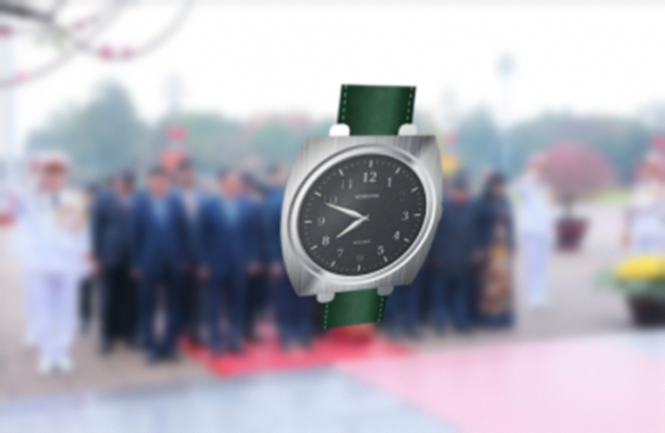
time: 7:49
